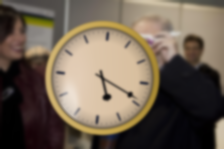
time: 5:19
